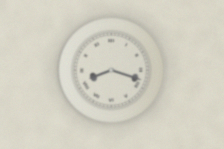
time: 8:18
